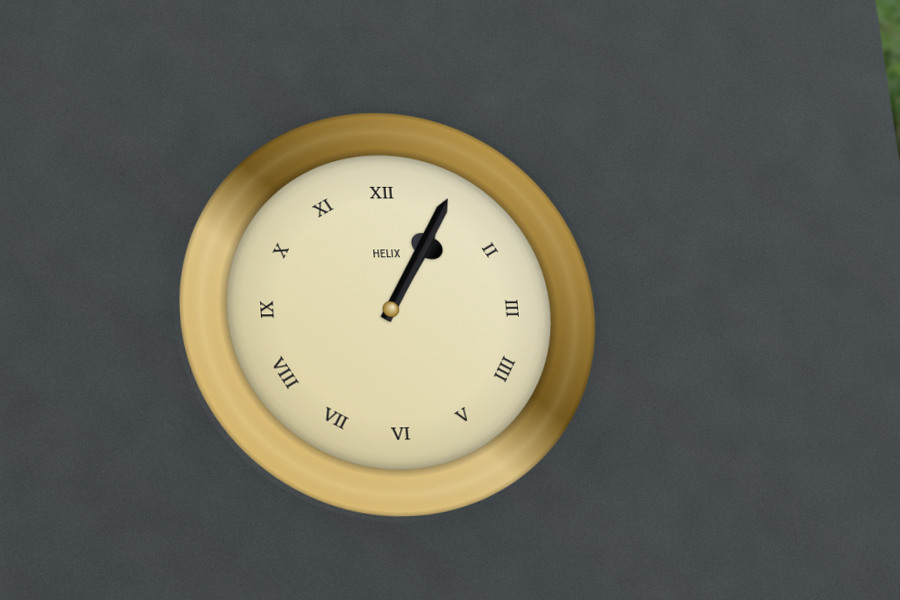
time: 1:05
